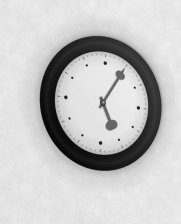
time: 5:05
